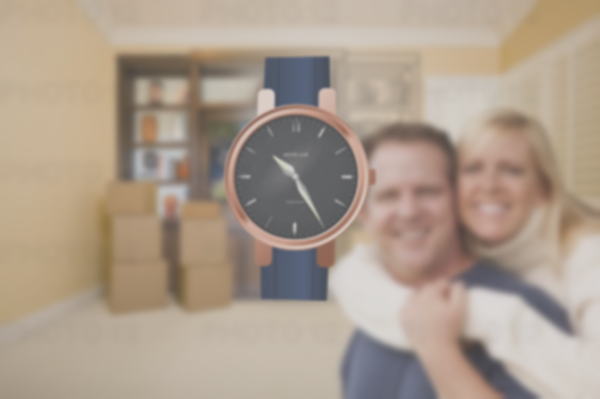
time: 10:25
